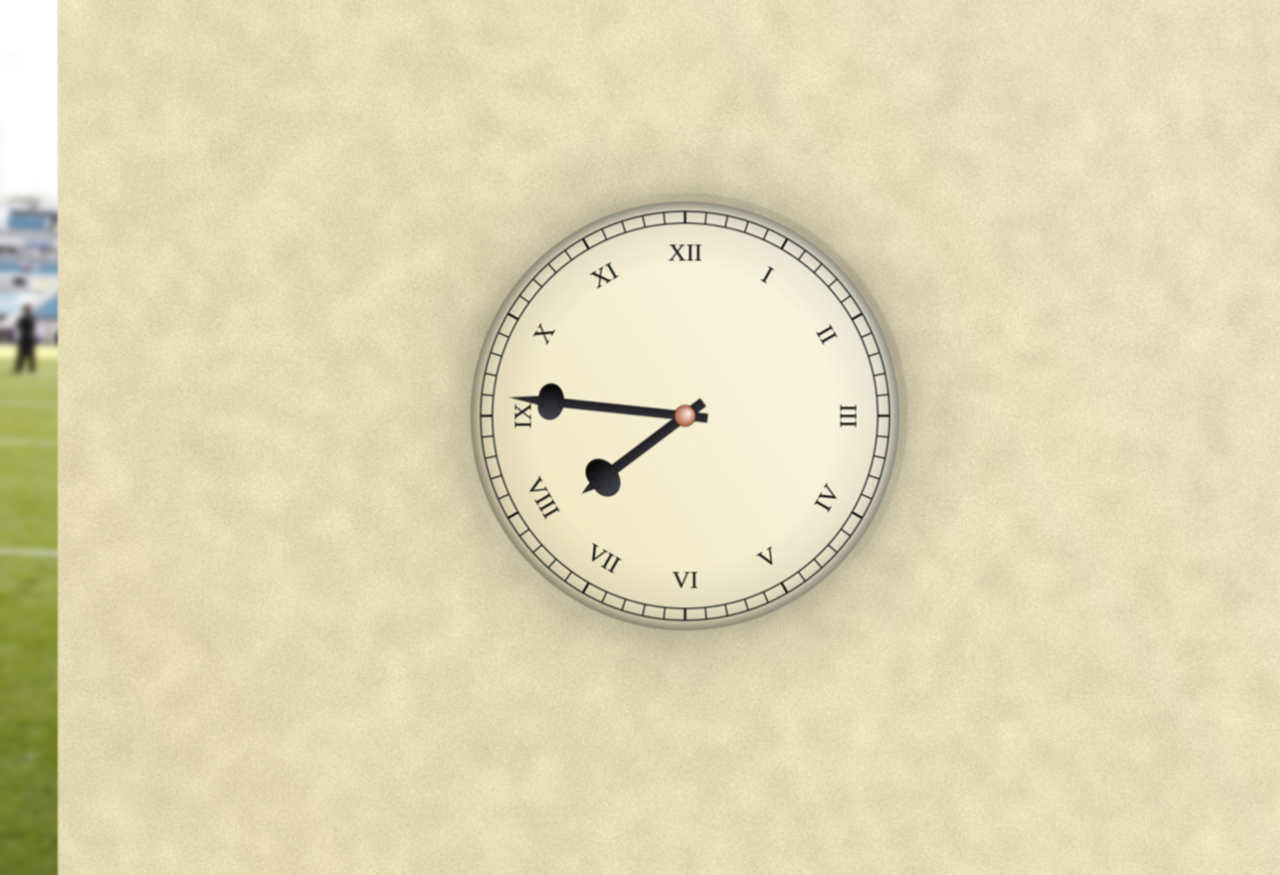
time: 7:46
